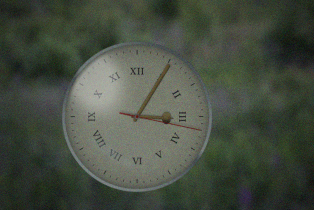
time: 3:05:17
